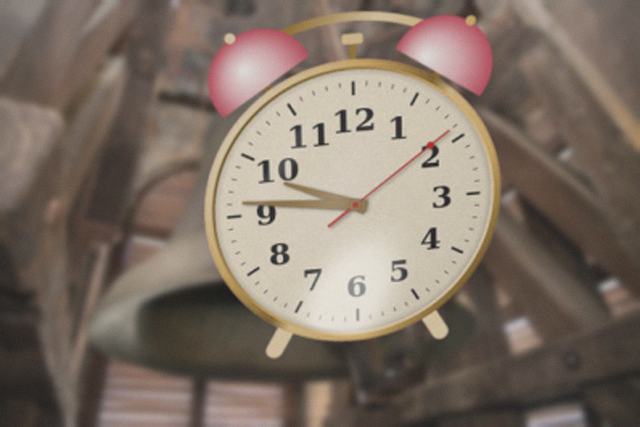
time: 9:46:09
